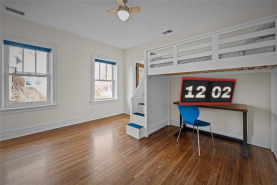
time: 12:02
